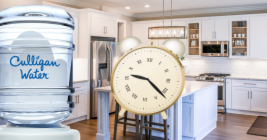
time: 9:22
